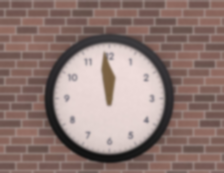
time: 11:59
